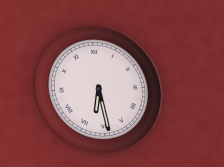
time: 6:29
